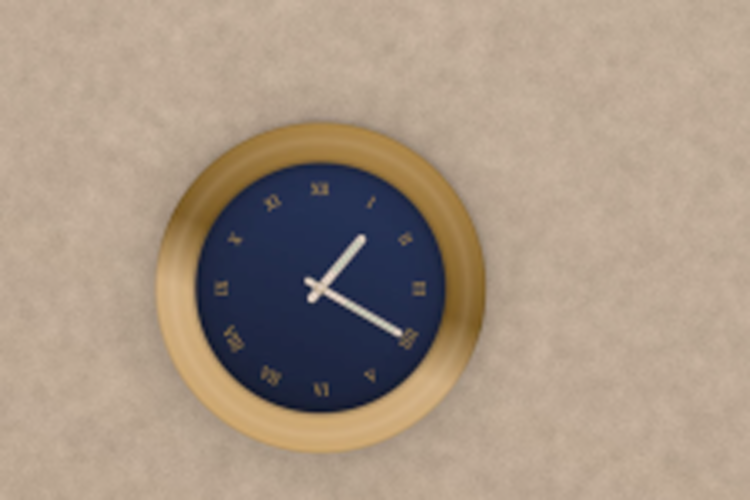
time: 1:20
